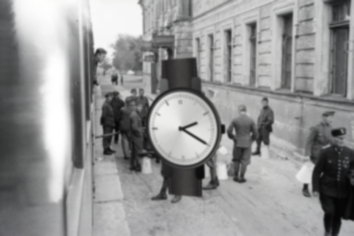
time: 2:20
